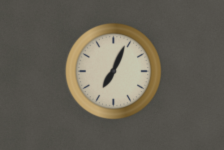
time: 7:04
